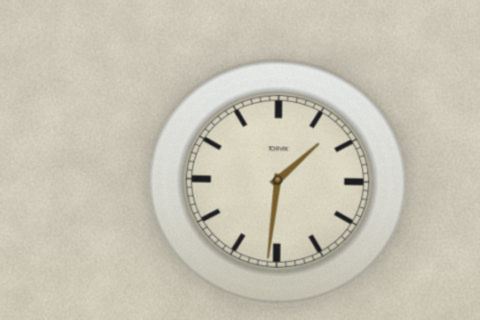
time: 1:31
